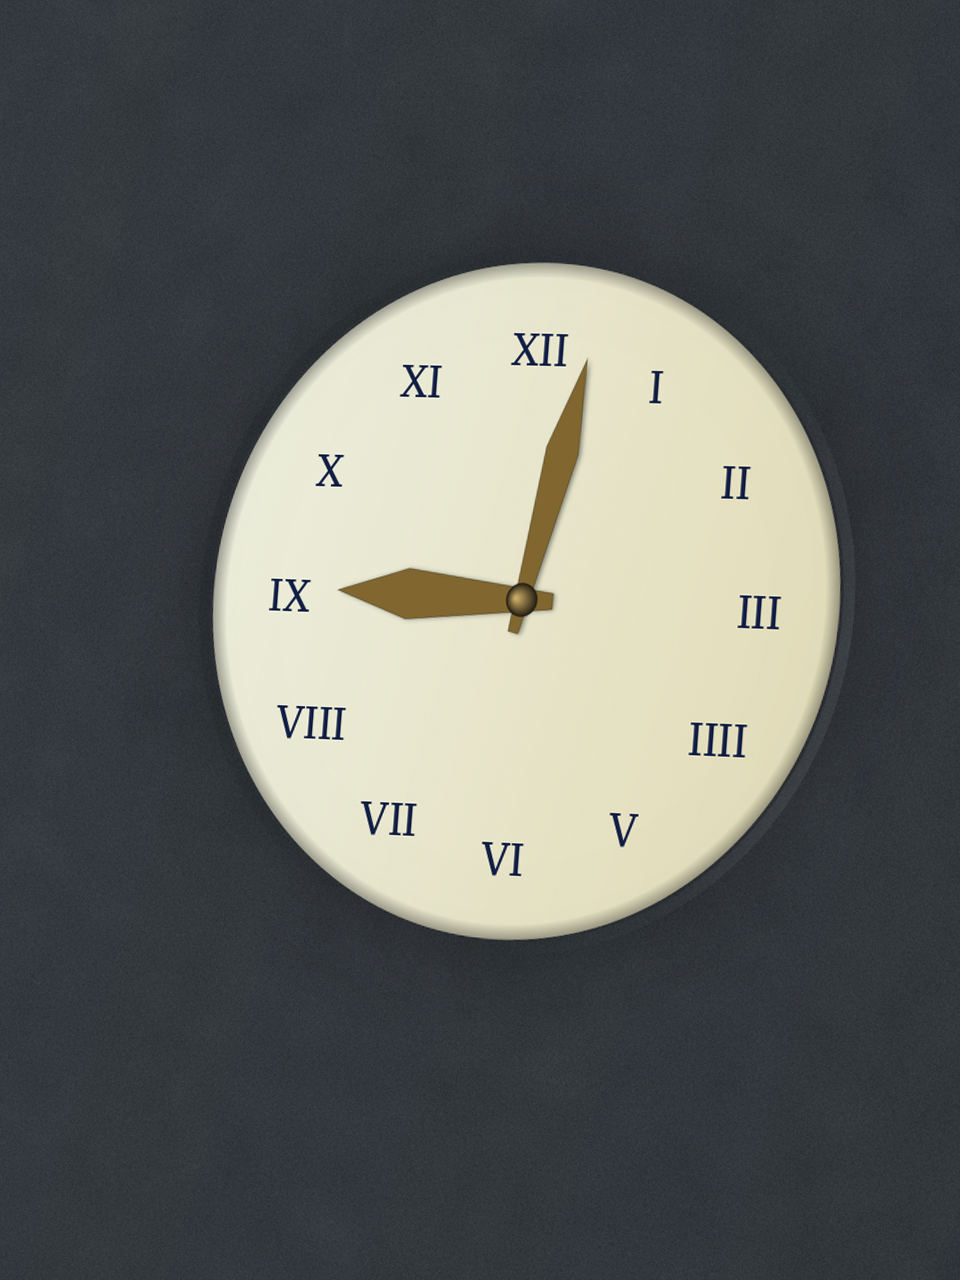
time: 9:02
